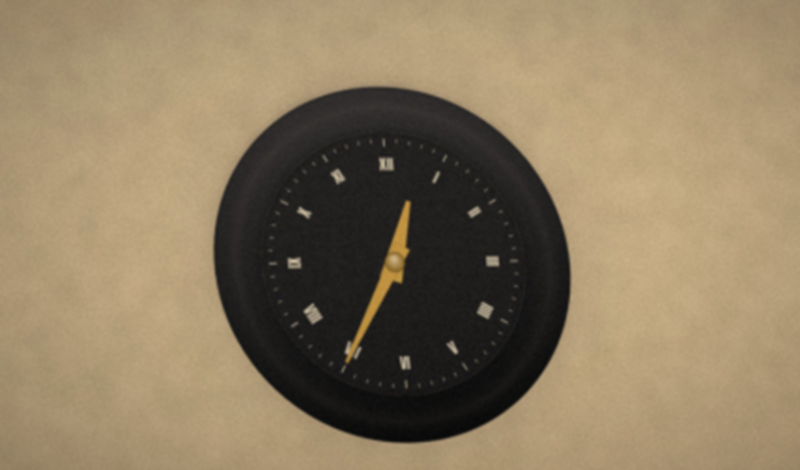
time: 12:35
